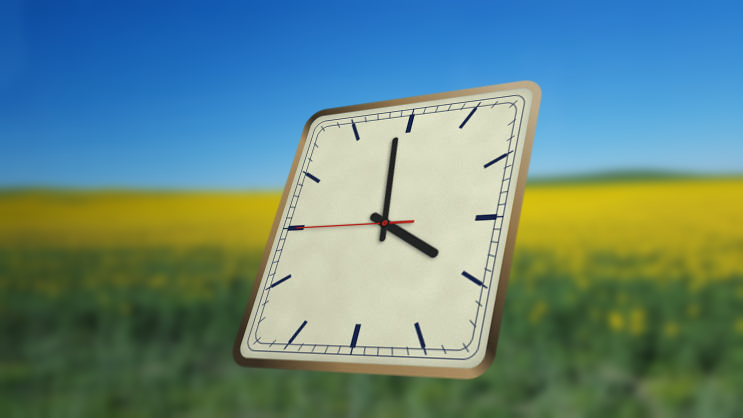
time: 3:58:45
